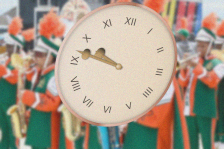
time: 9:47
